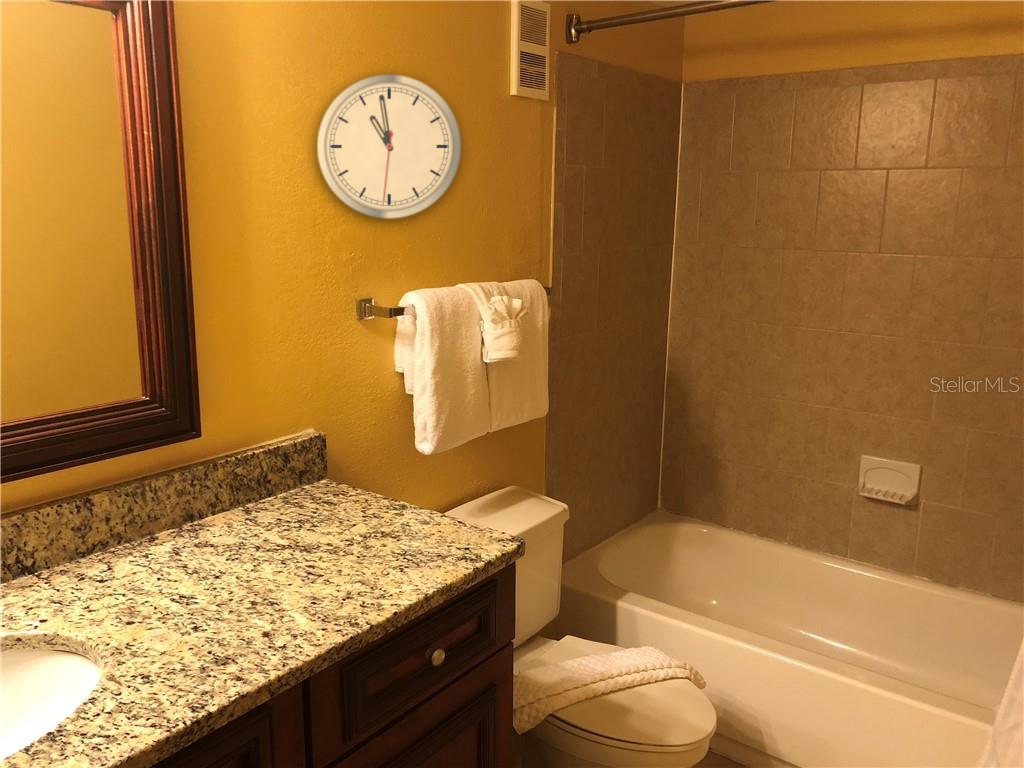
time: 10:58:31
